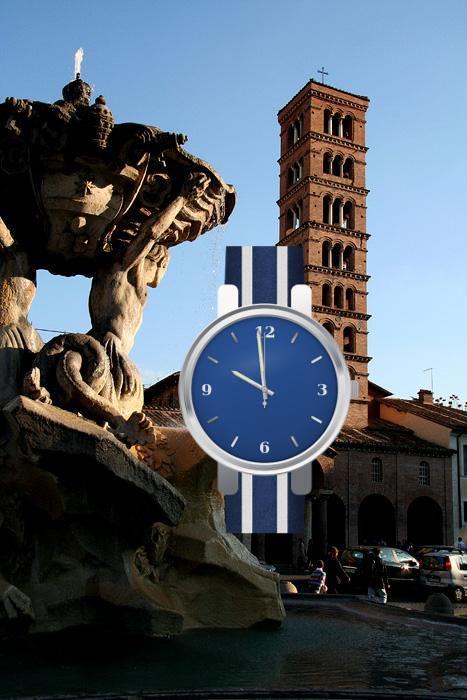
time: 9:59:00
